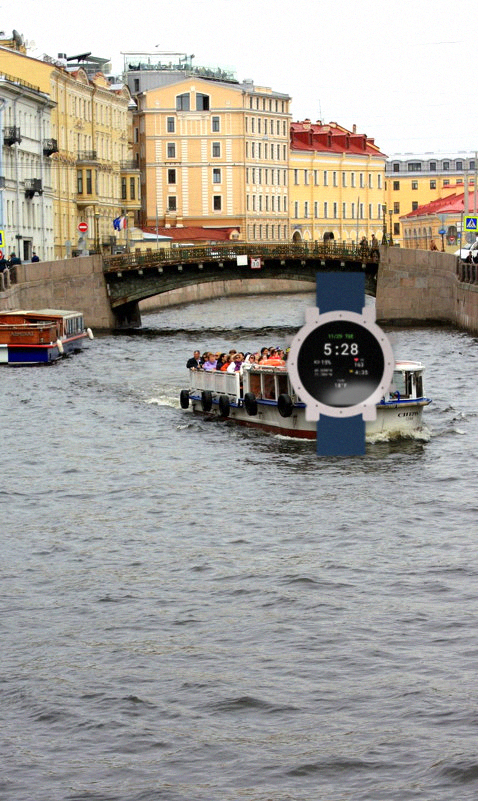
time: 5:28
